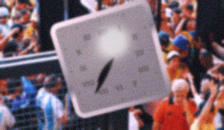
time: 7:37
